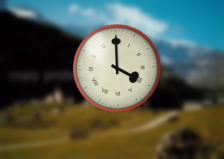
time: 4:00
